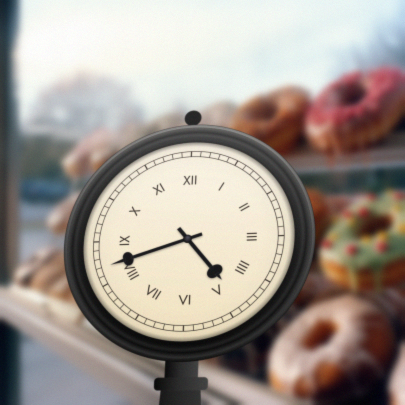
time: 4:42
